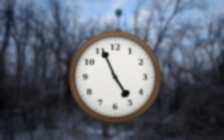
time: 4:56
